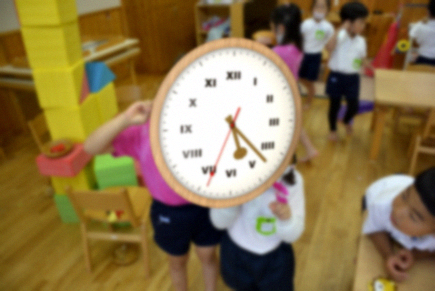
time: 5:22:34
